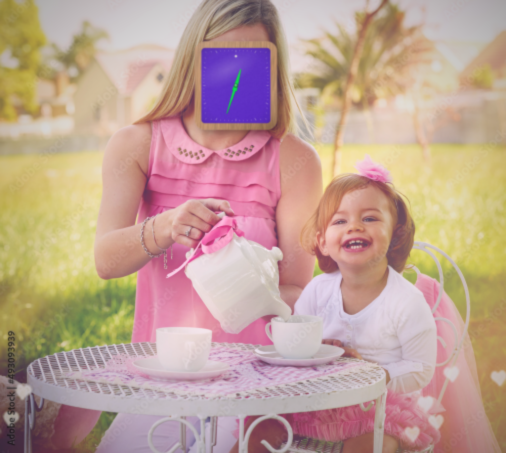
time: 12:33
